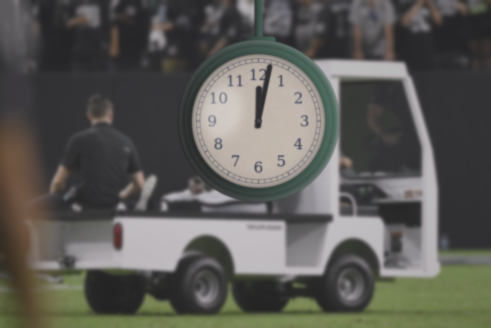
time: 12:02
